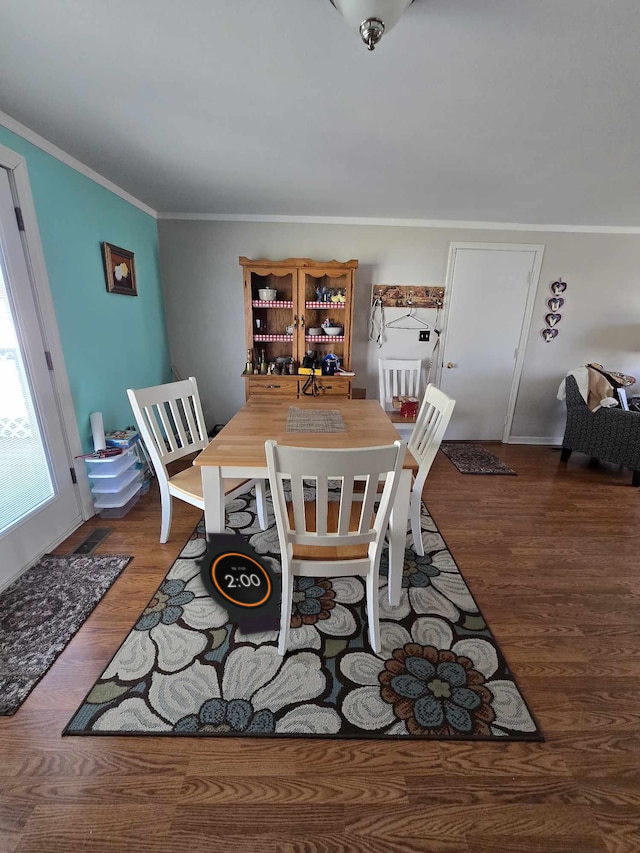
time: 2:00
